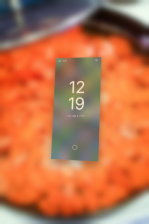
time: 12:19
